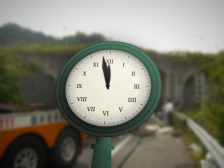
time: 11:58
